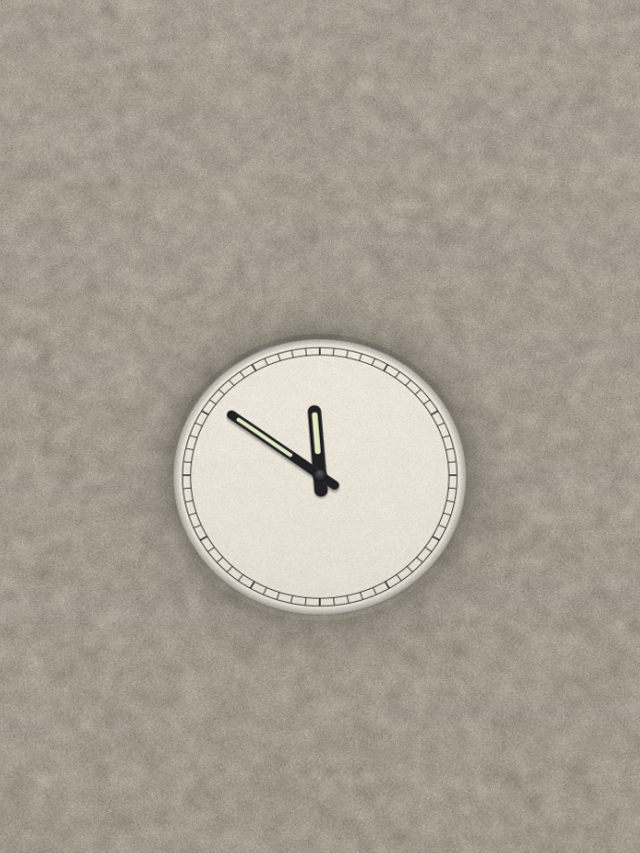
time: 11:51
